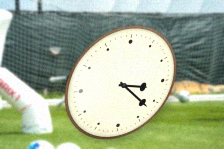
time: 3:22
